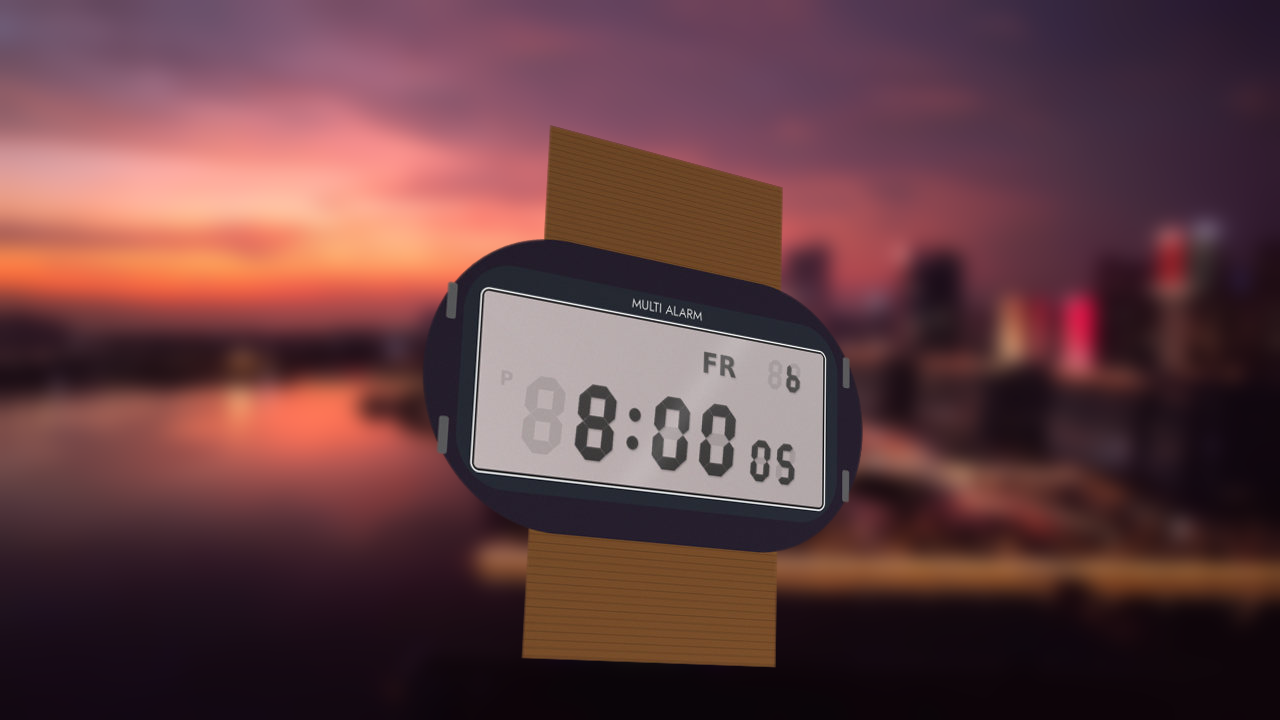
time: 8:00:05
